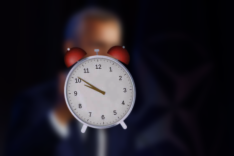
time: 9:51
